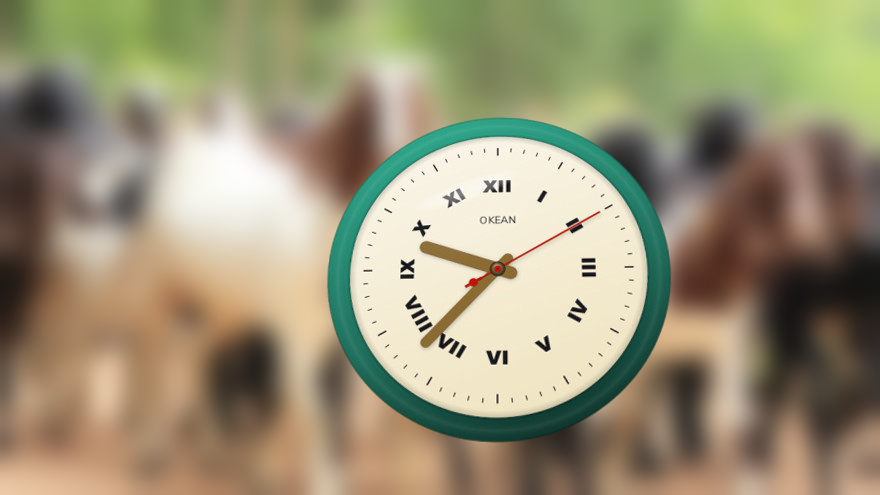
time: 9:37:10
